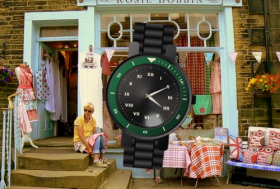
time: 4:10
